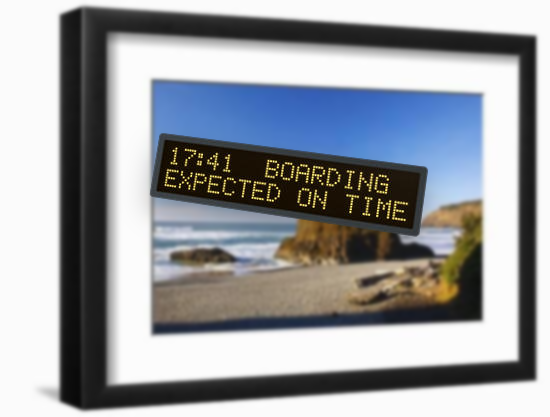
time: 17:41
